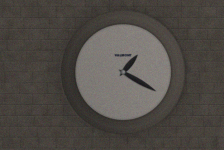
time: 1:20
